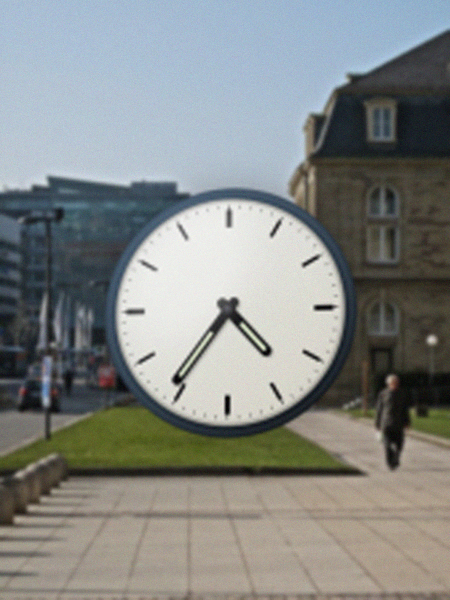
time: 4:36
